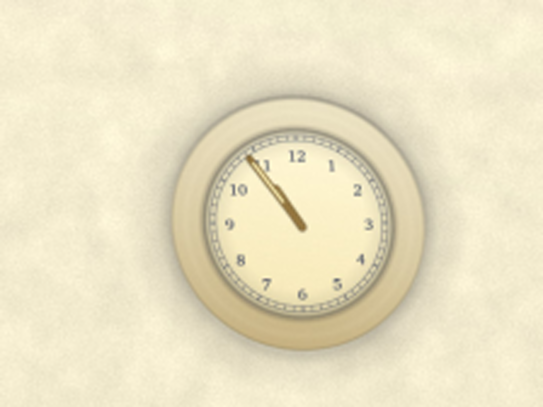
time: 10:54
